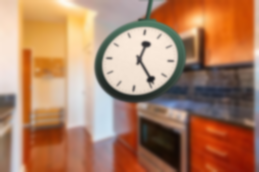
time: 12:24
